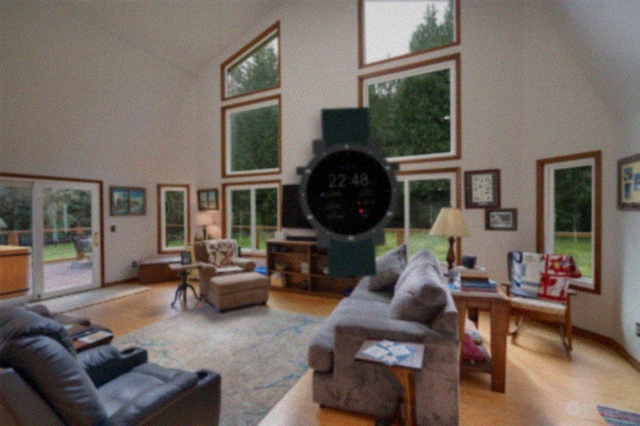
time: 22:48
